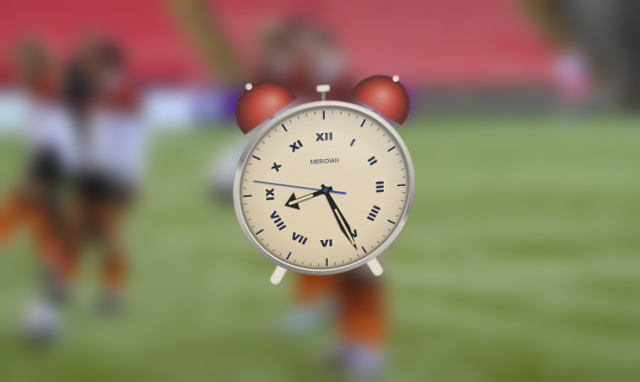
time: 8:25:47
